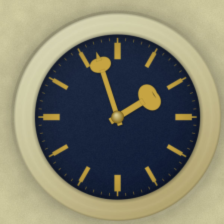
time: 1:57
